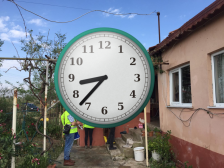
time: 8:37
